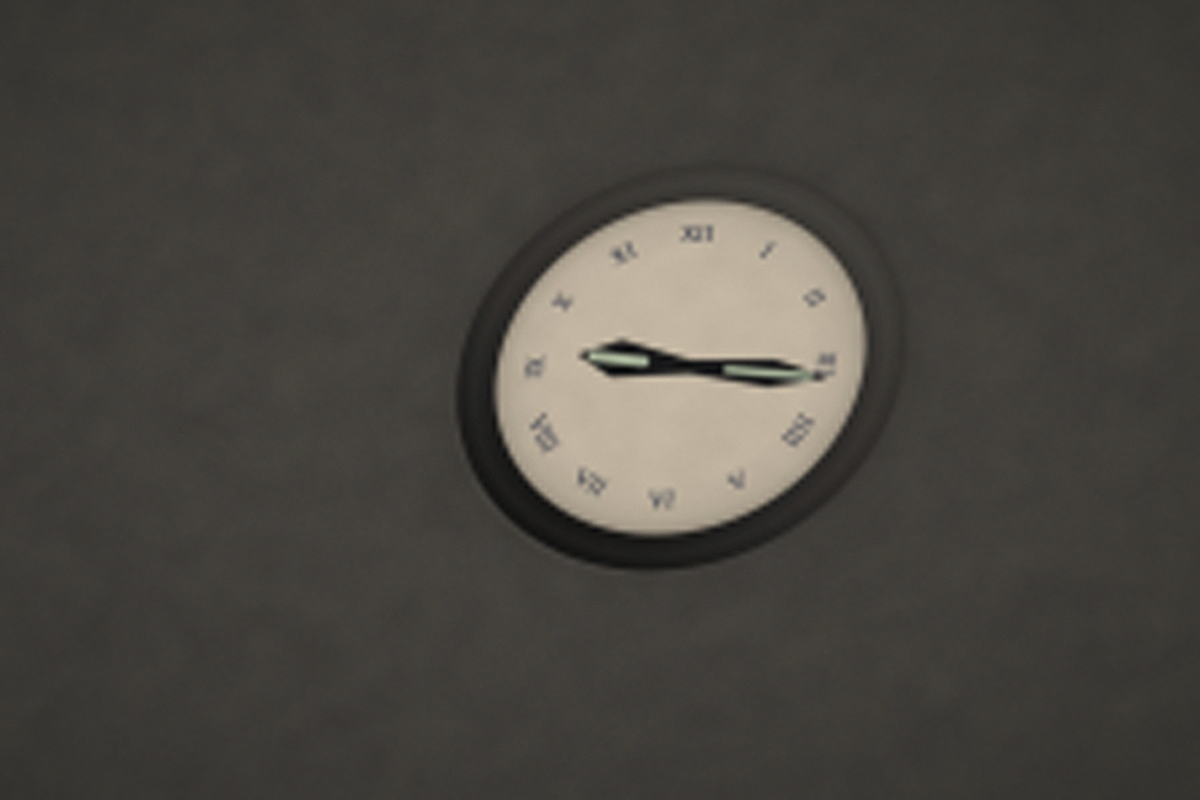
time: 9:16
